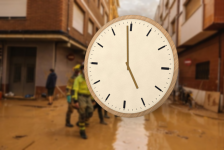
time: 4:59
